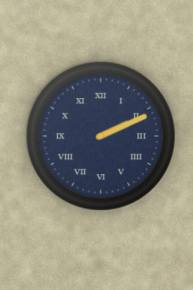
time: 2:11
